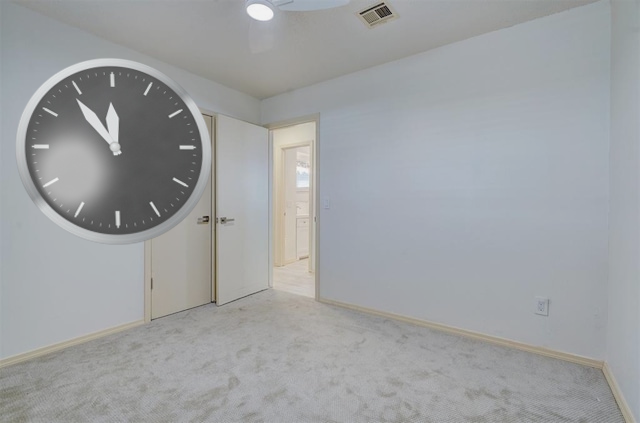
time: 11:54
